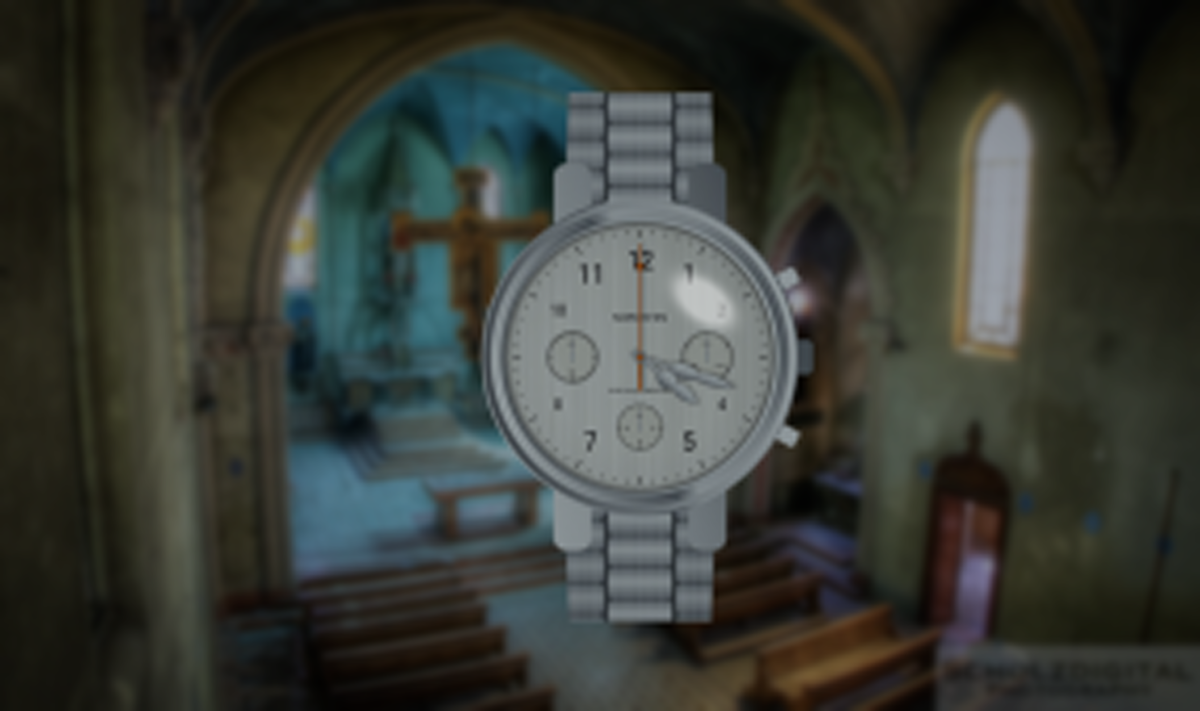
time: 4:18
